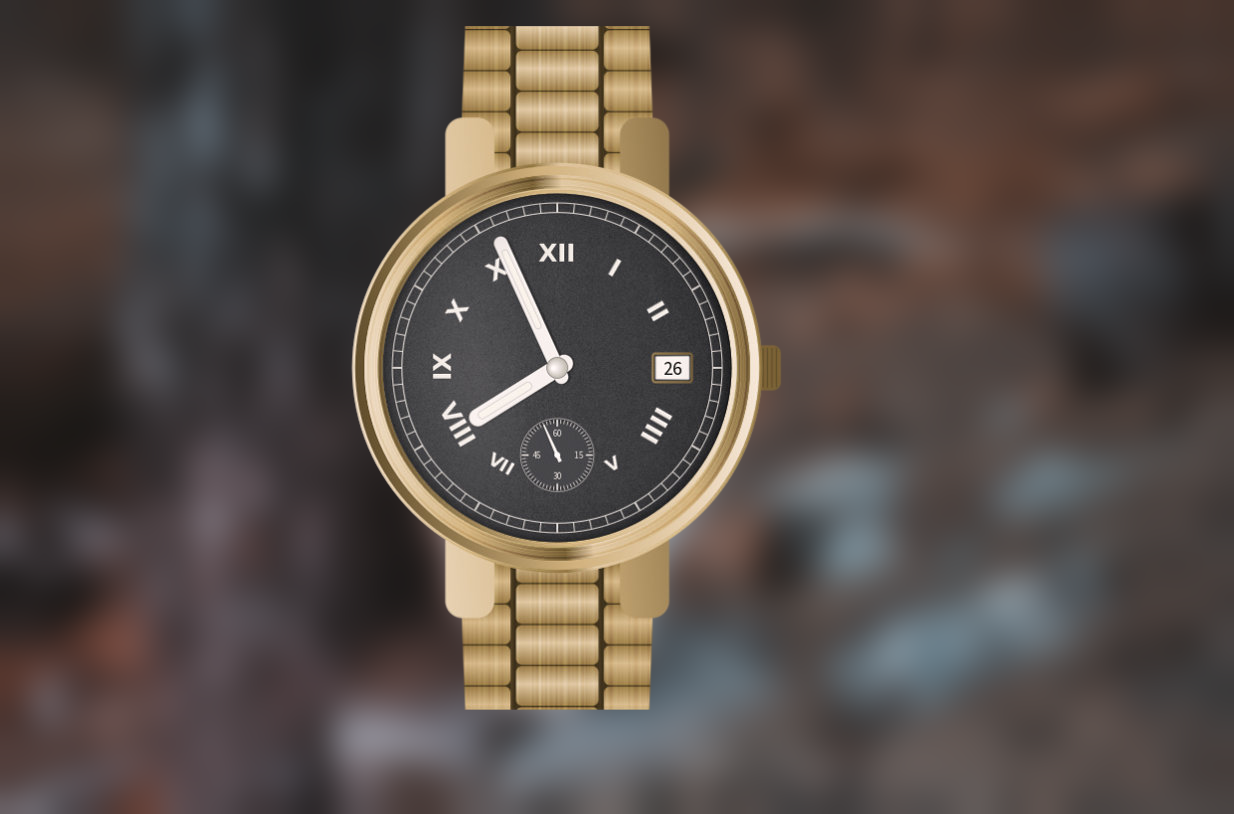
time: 7:55:56
